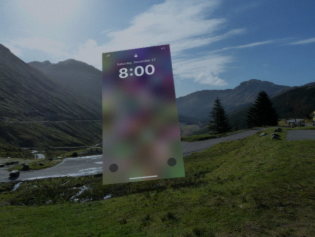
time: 8:00
